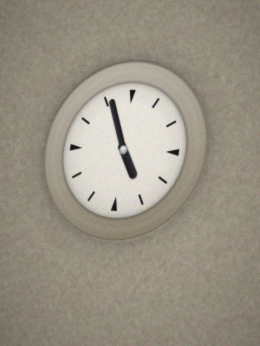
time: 4:56
